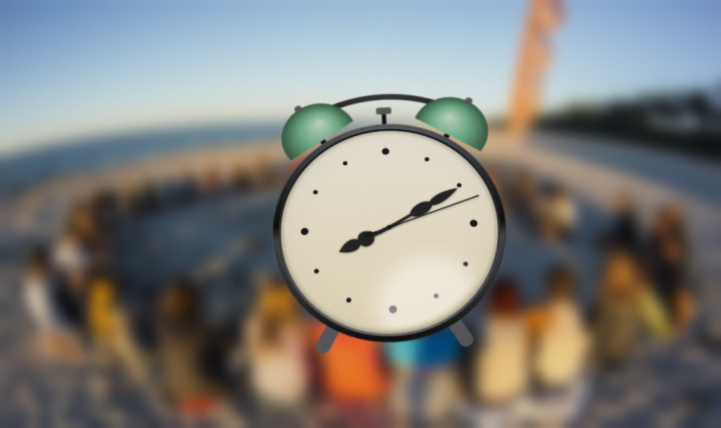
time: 8:10:12
